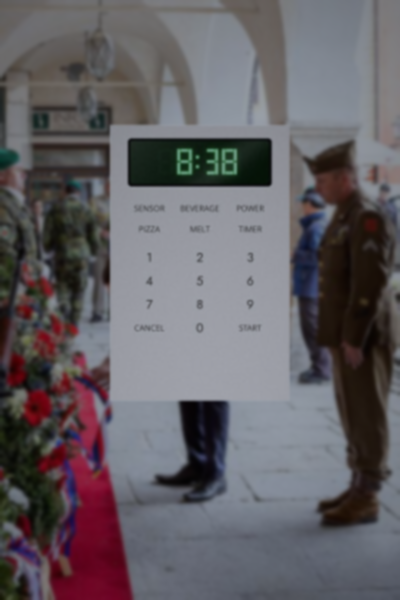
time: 8:38
